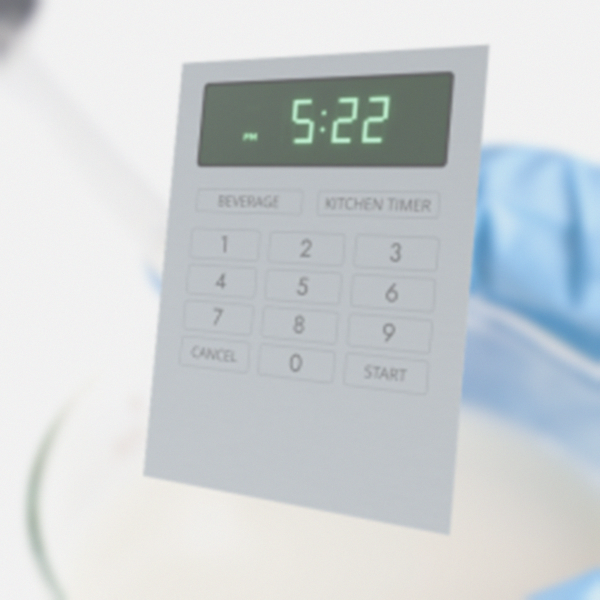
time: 5:22
